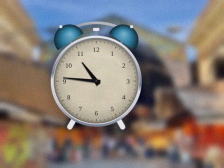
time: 10:46
